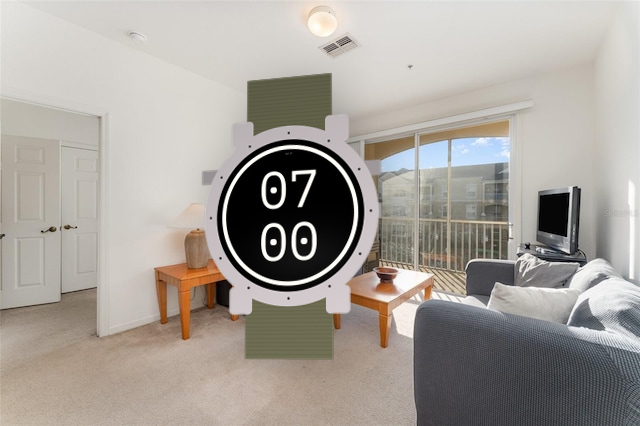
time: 7:00
